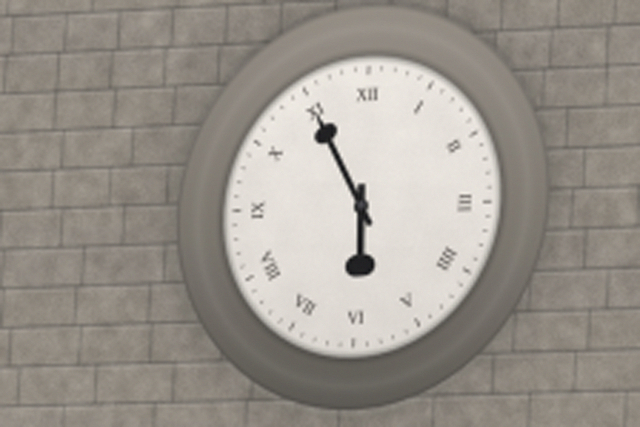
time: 5:55
